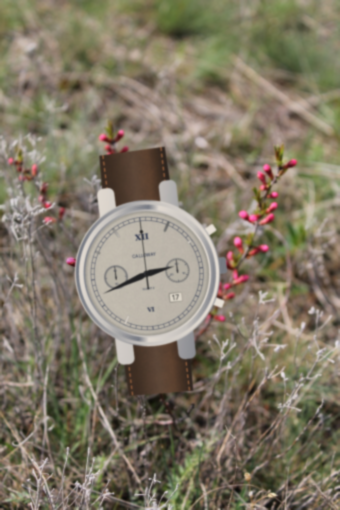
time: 2:42
